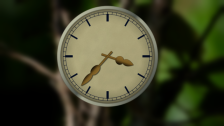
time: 3:37
